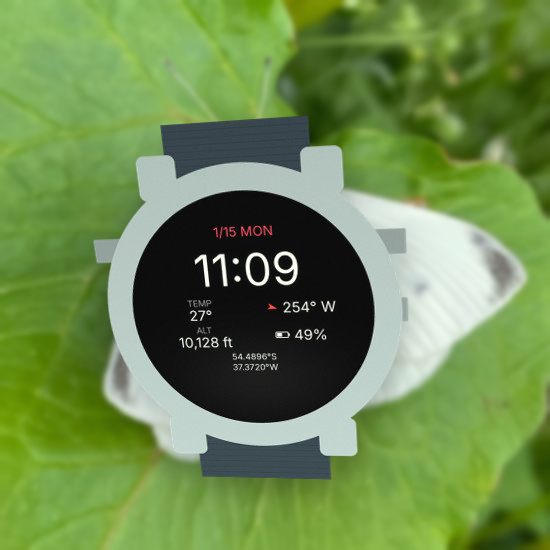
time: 11:09
